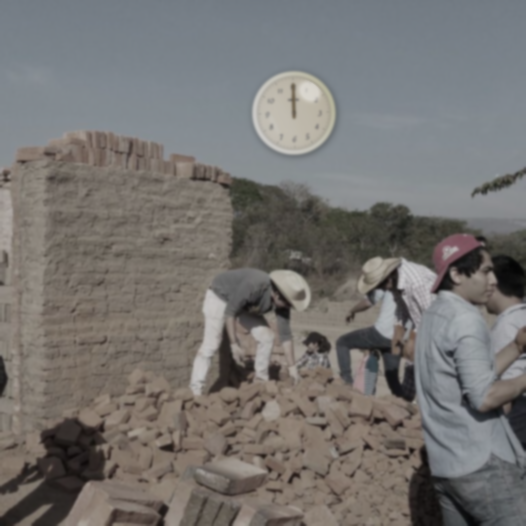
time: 12:00
